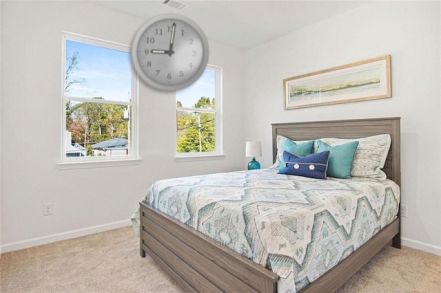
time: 9:01
